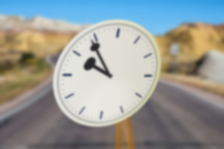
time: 9:54
